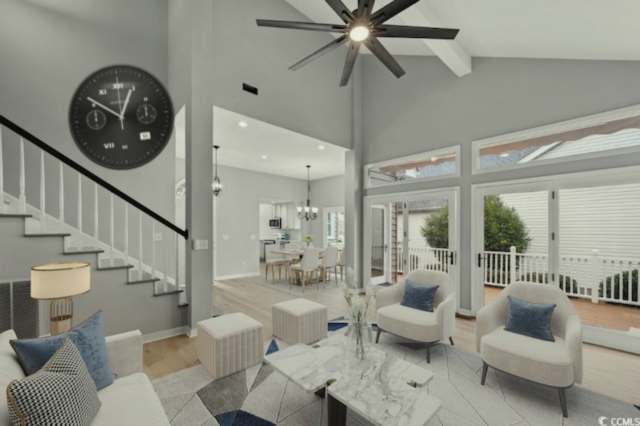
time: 12:51
